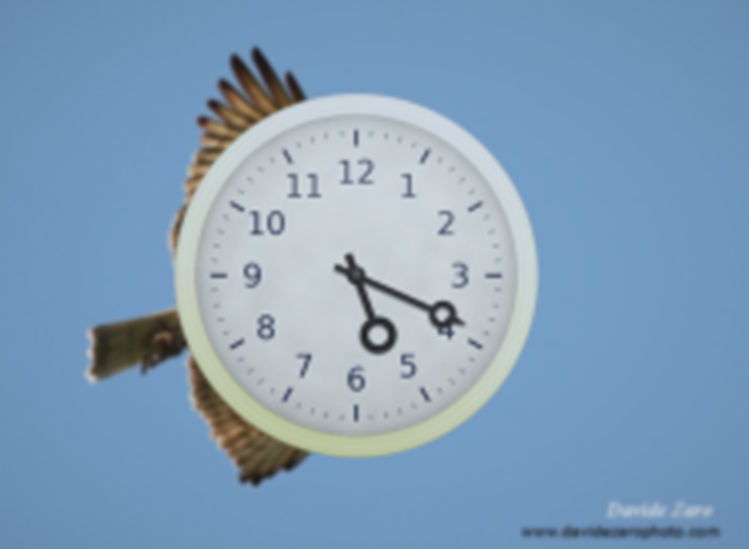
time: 5:19
